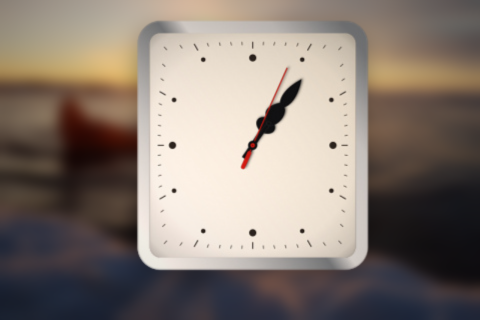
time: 1:06:04
